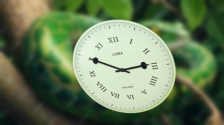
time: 2:50
